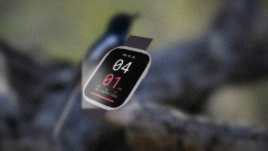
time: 4:01
